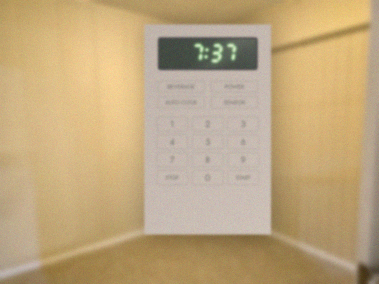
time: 7:37
